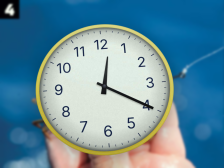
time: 12:20
